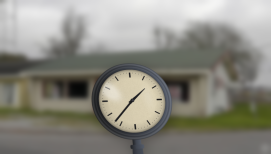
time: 1:37
